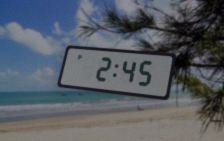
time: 2:45
